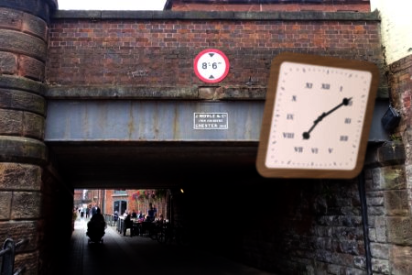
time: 7:09
